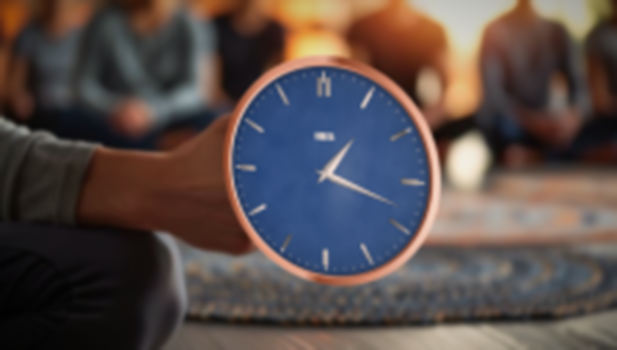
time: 1:18
